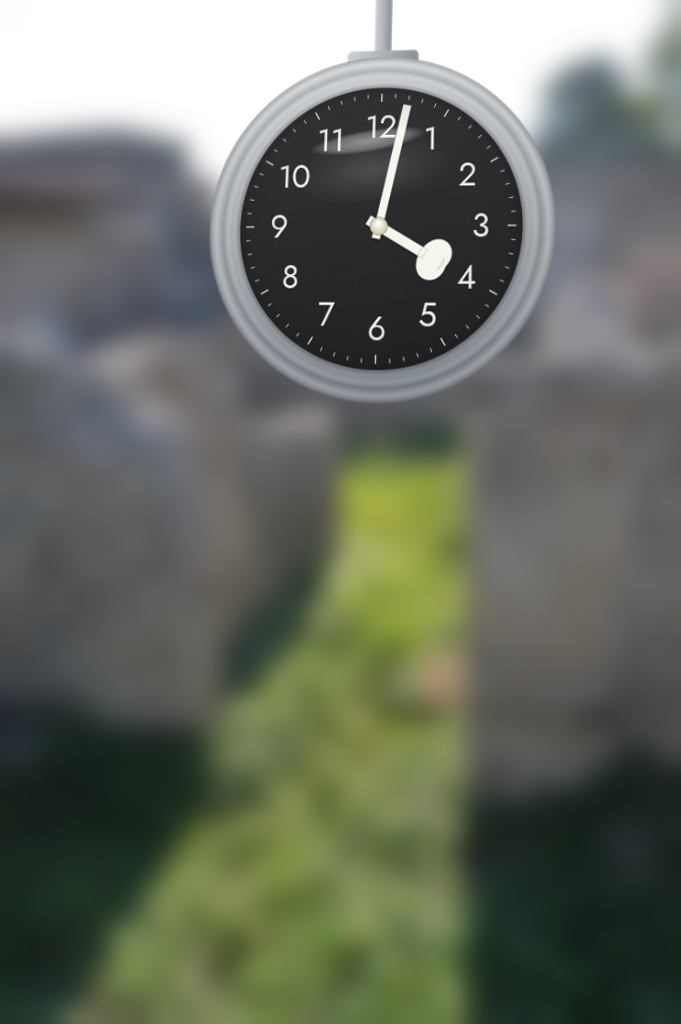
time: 4:02
